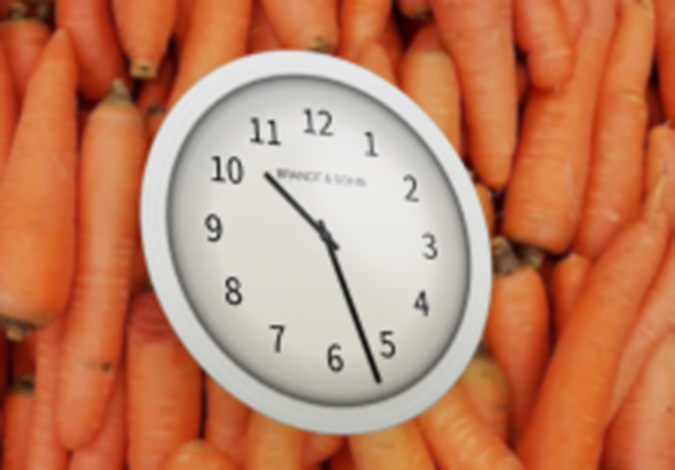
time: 10:27
